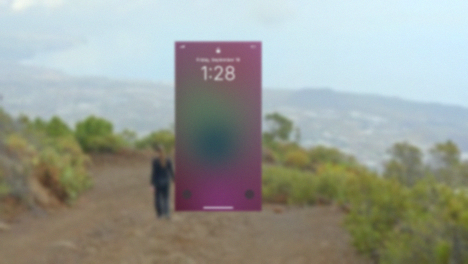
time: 1:28
